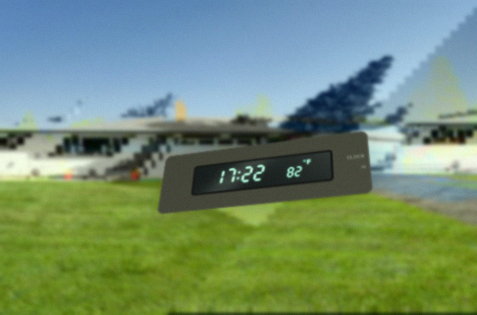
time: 17:22
